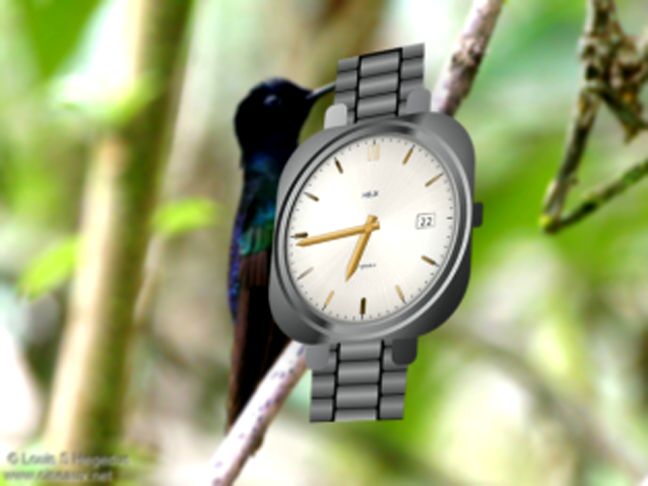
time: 6:44
